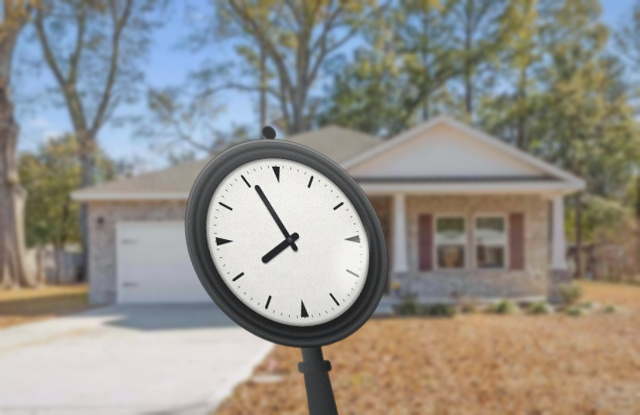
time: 7:56
